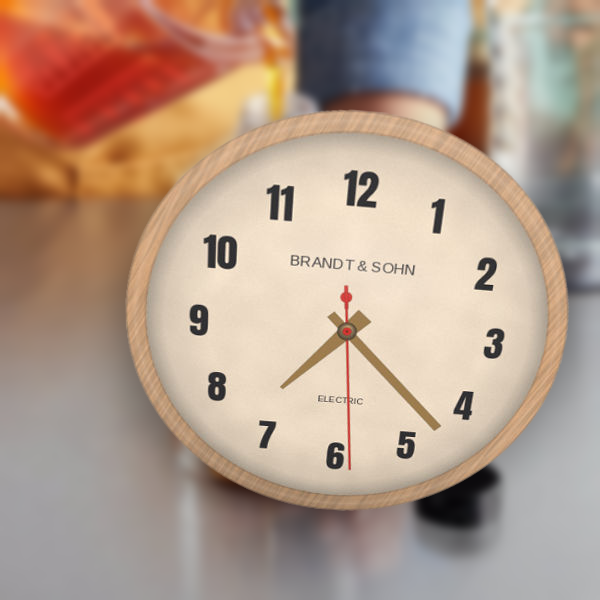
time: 7:22:29
